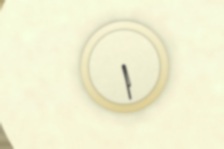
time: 5:28
